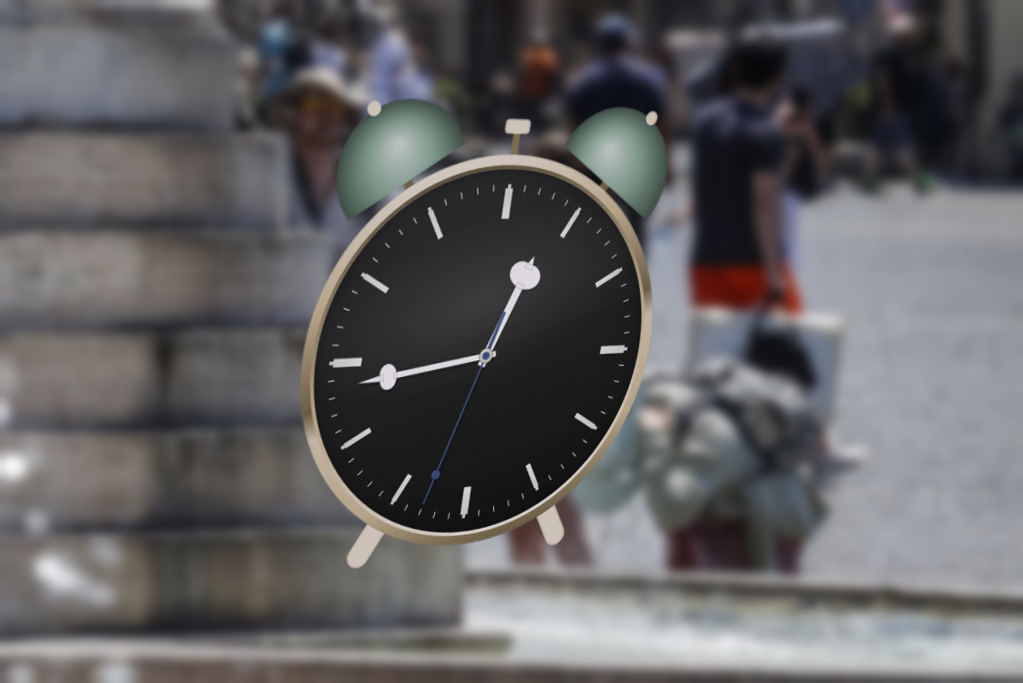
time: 12:43:33
